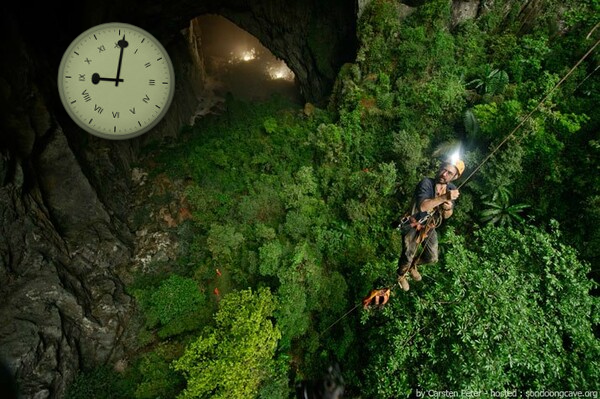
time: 9:01
